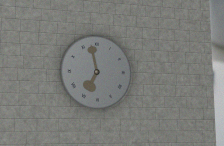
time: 6:58
